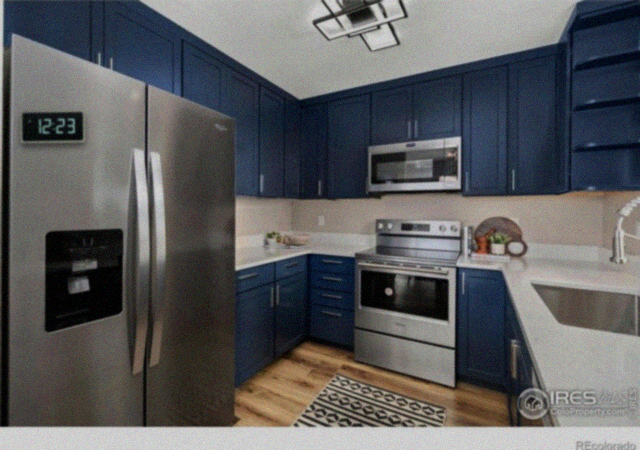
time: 12:23
